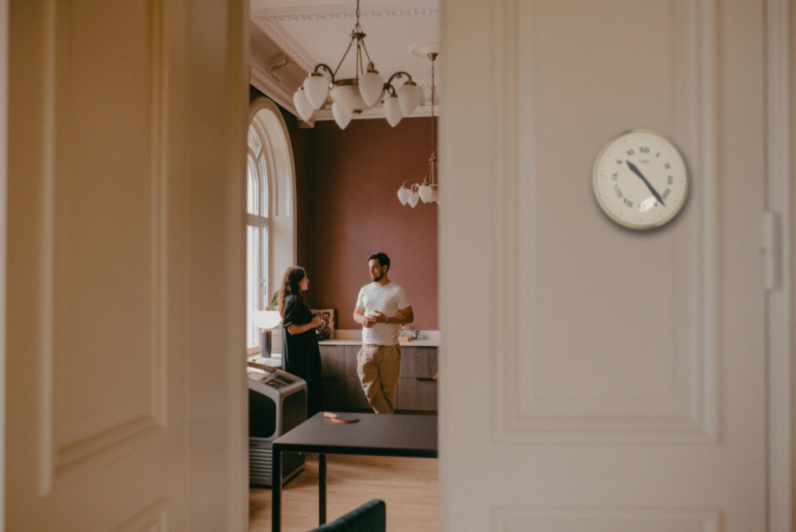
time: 10:23
